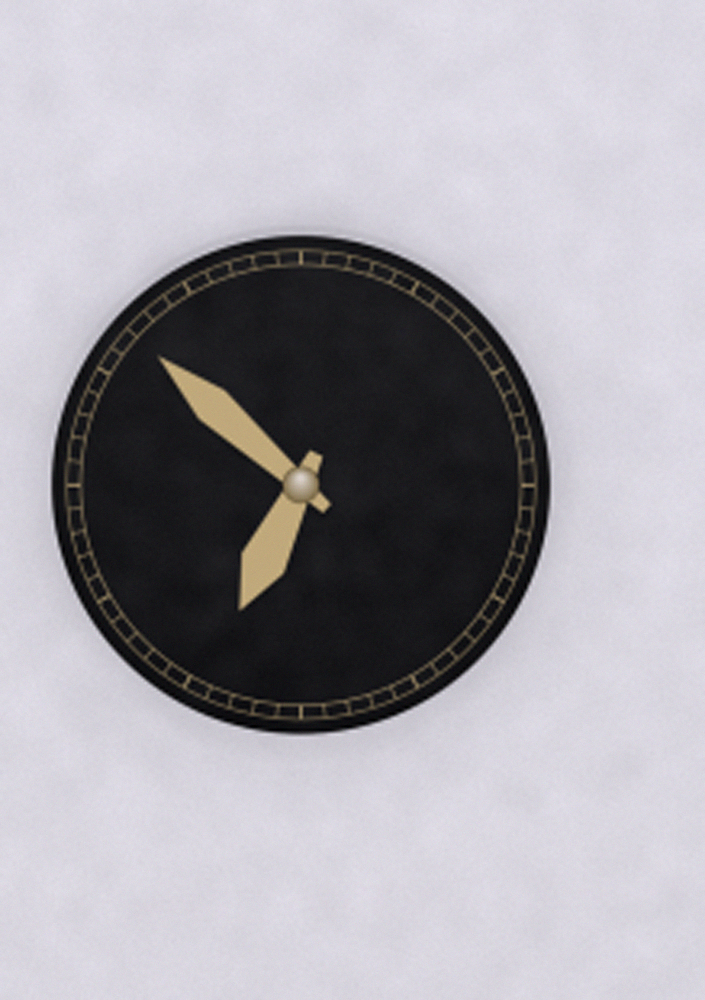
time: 6:52
